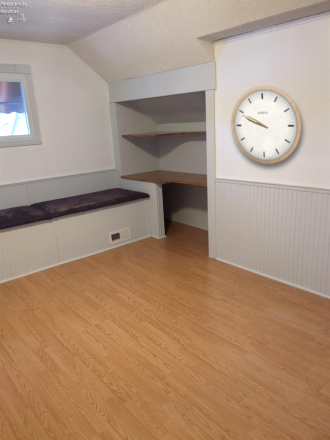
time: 9:49
